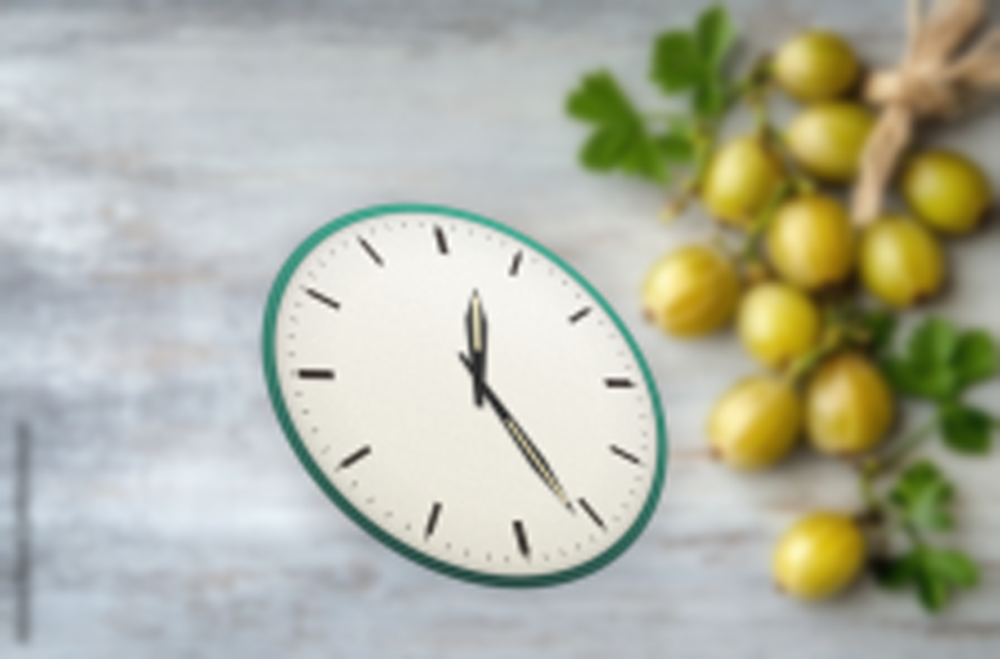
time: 12:26
